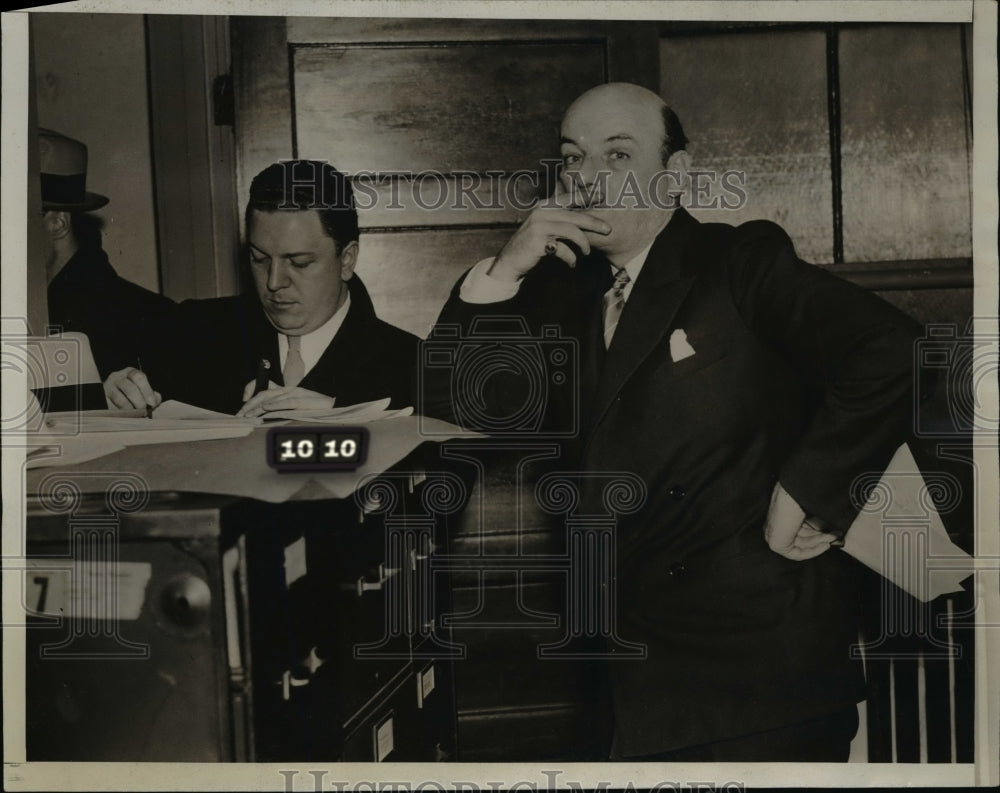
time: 10:10
